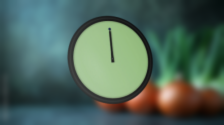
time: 12:00
